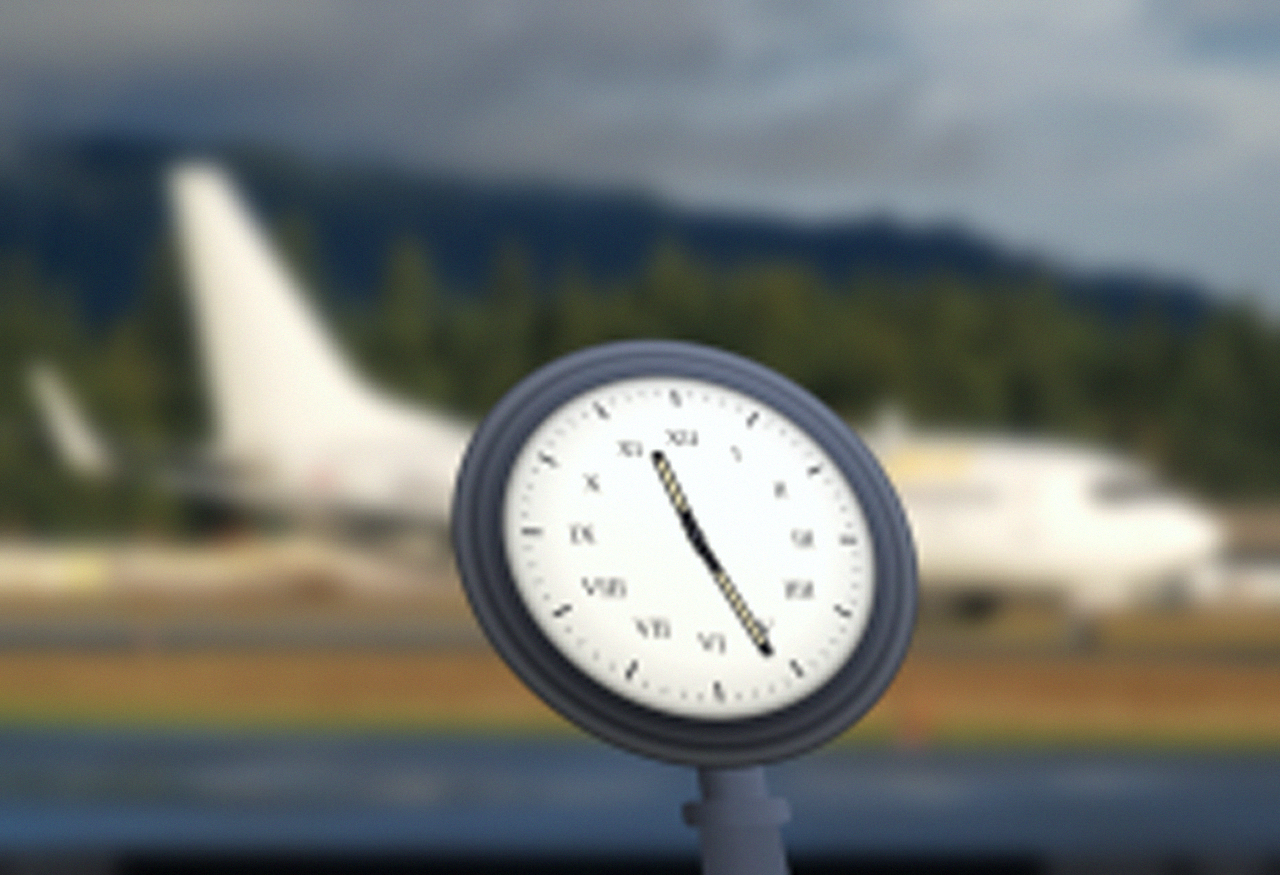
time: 11:26
